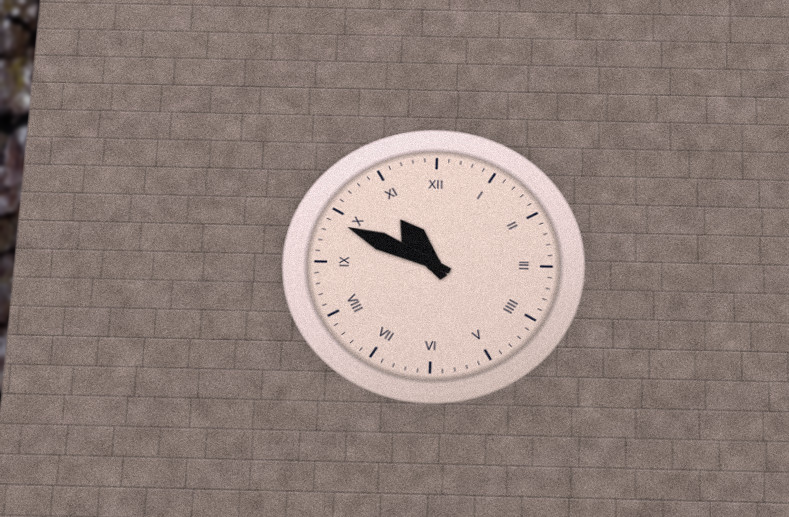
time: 10:49
